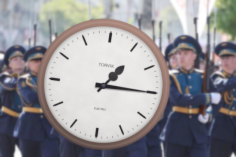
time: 1:15
